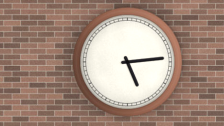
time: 5:14
